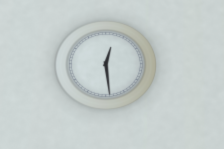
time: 12:29
